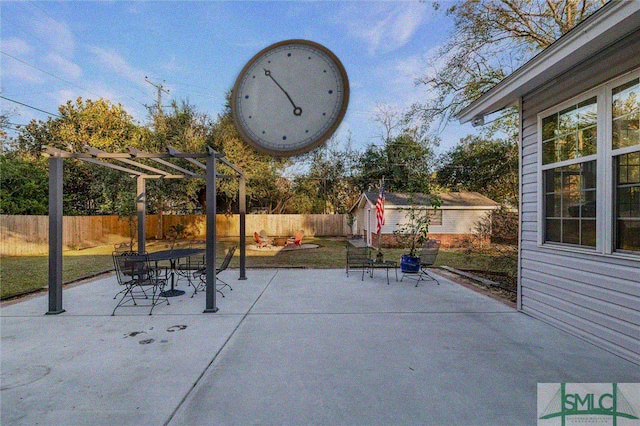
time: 4:53
